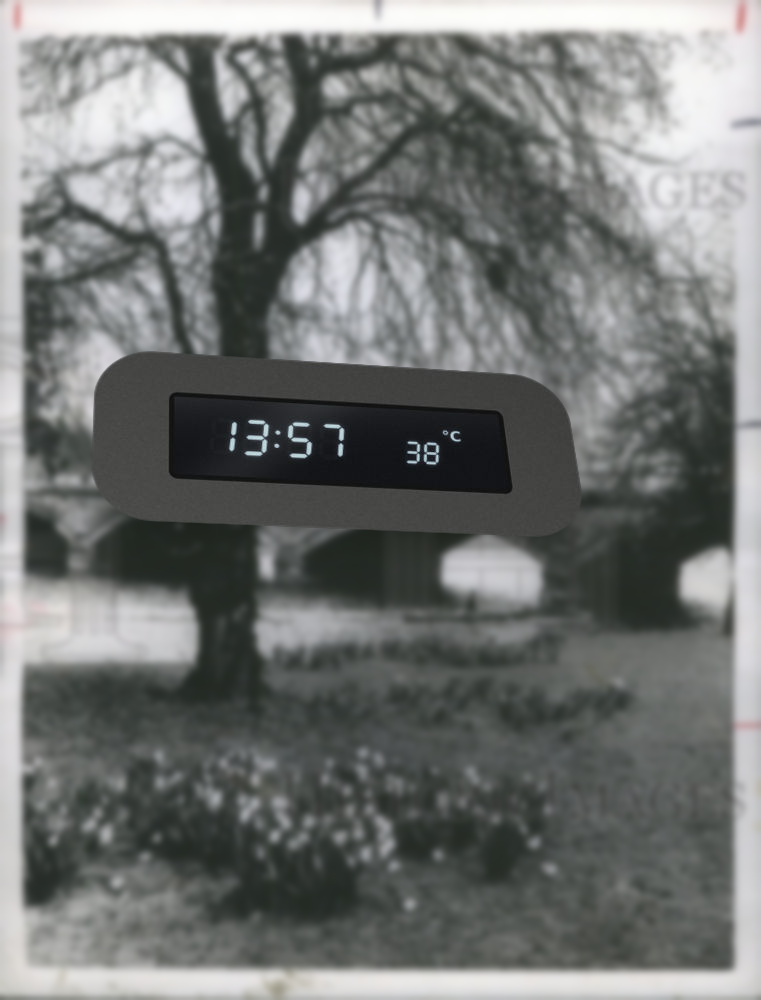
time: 13:57
